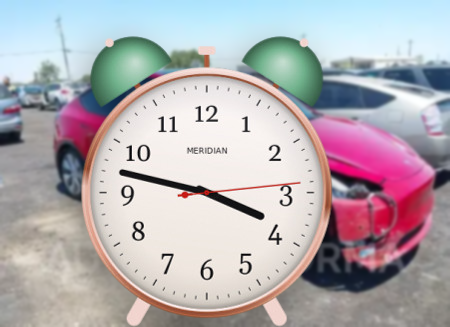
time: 3:47:14
